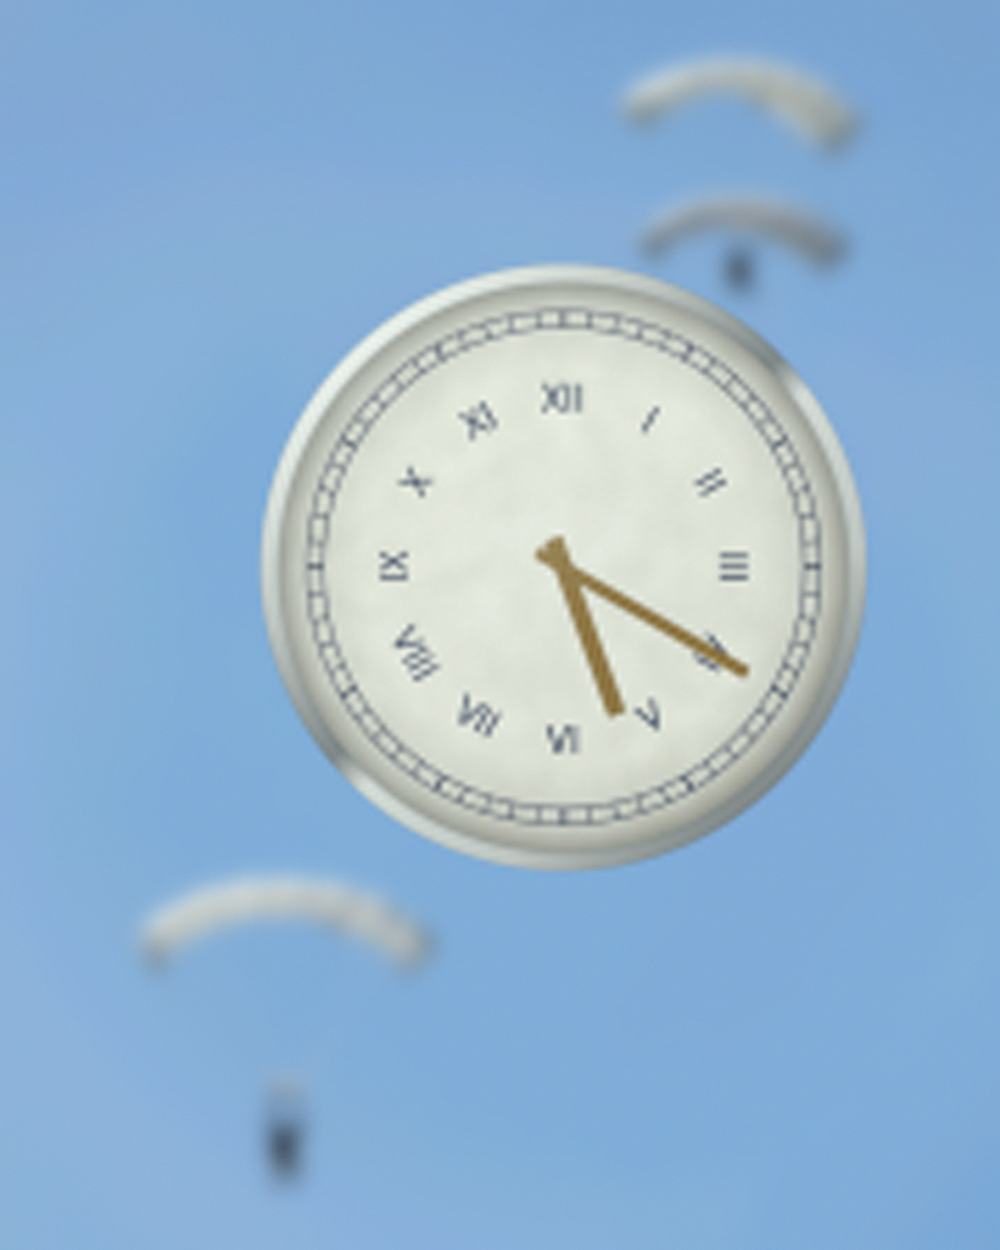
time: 5:20
